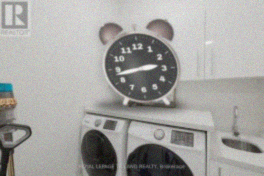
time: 2:43
